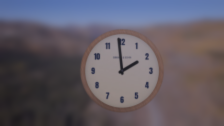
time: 1:59
